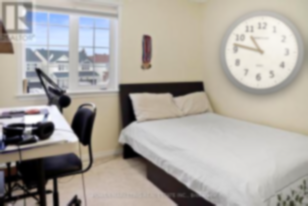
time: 10:47
